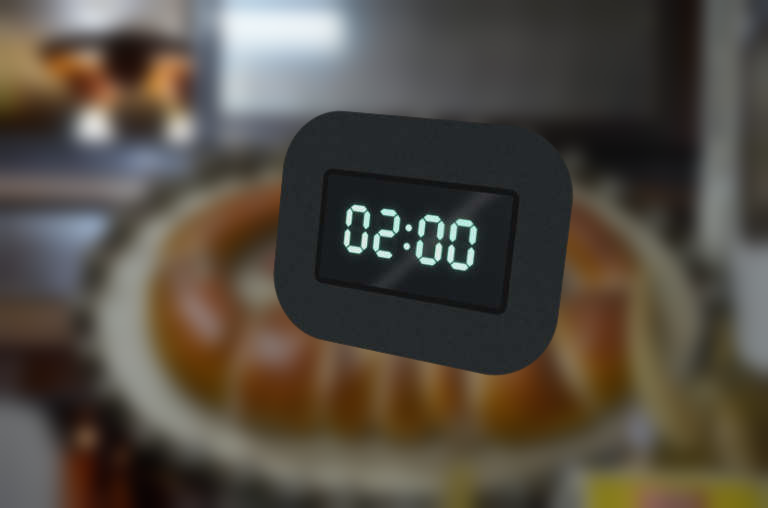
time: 2:00
